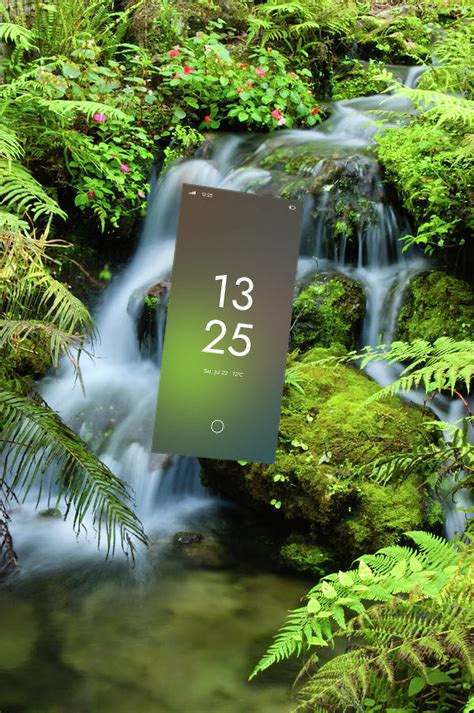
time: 13:25
